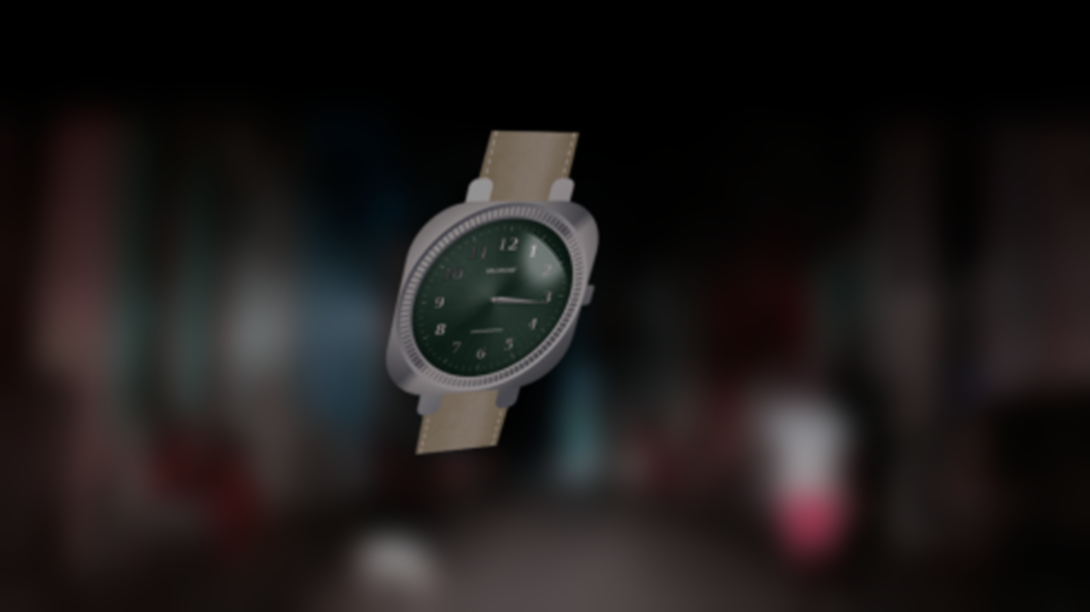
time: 3:16
